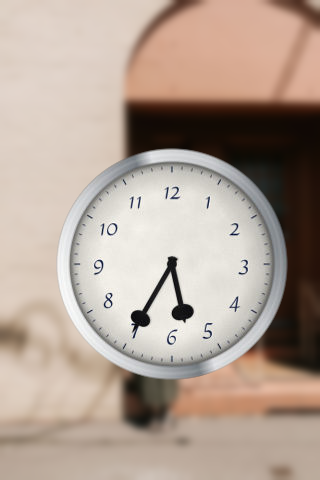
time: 5:35
